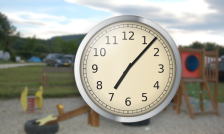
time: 7:07
